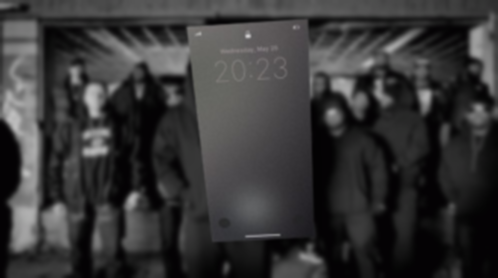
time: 20:23
